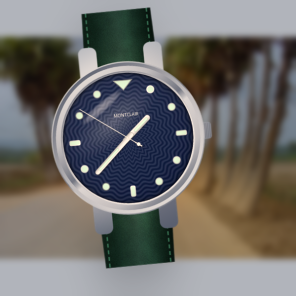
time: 1:37:51
